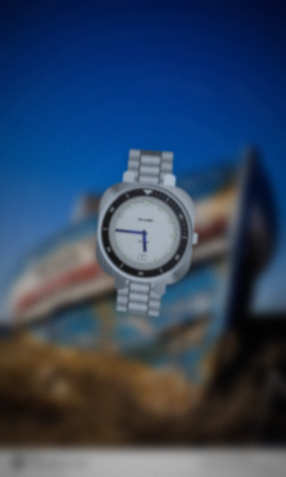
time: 5:45
